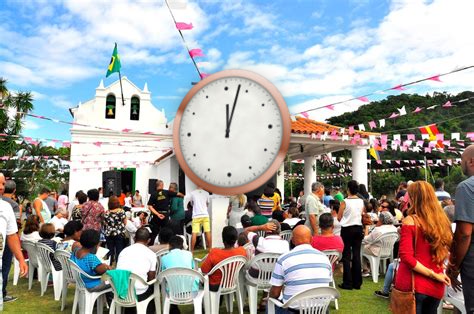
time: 12:03
